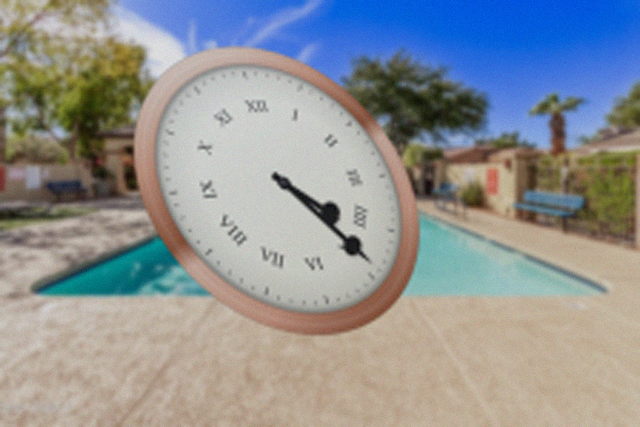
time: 4:24
